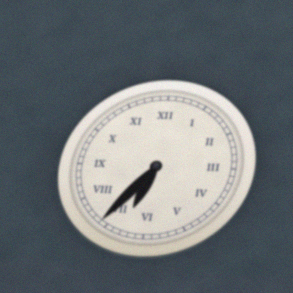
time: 6:36
